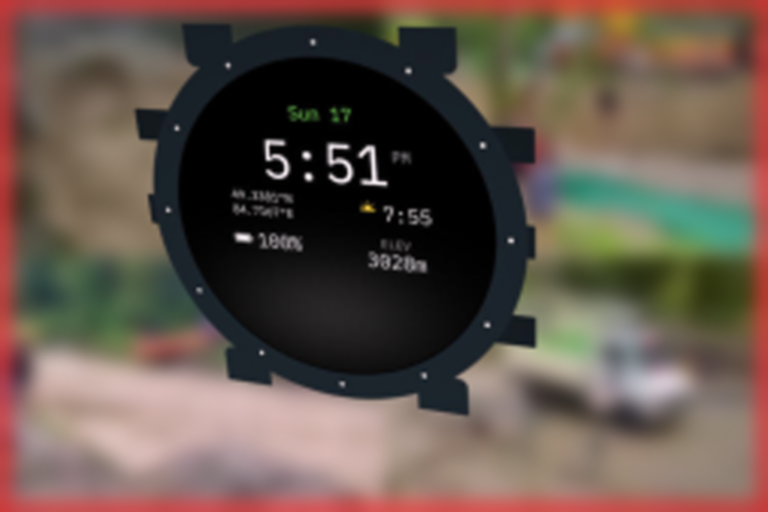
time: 5:51
